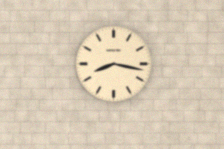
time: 8:17
